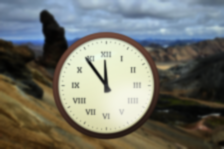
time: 11:54
